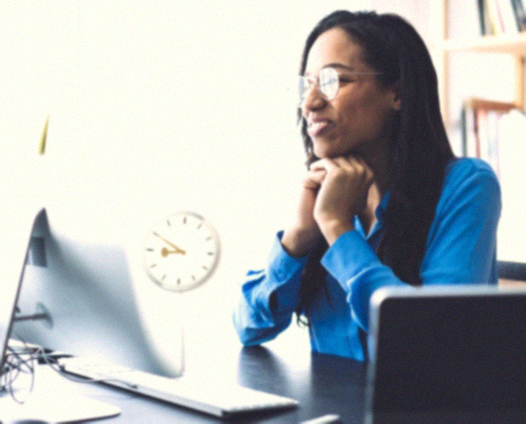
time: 8:50
